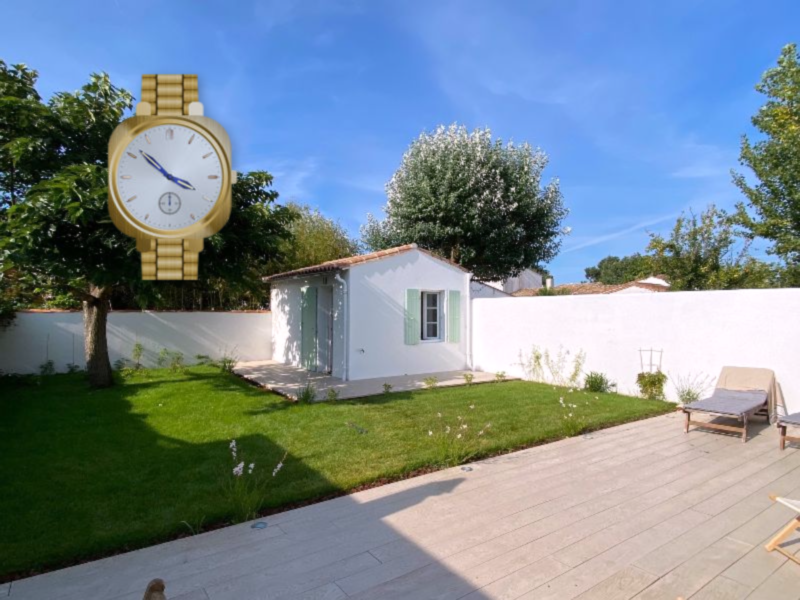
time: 3:52
